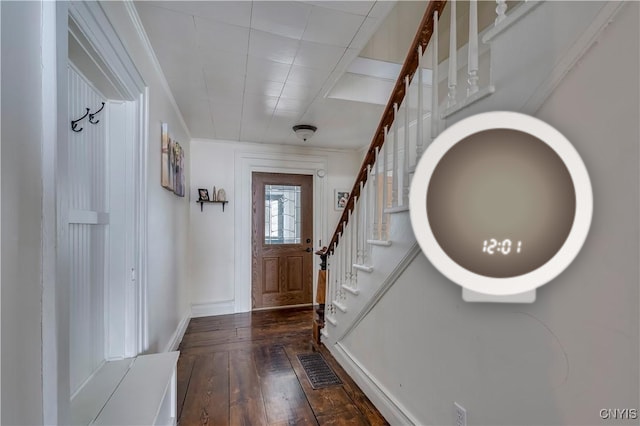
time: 12:01
